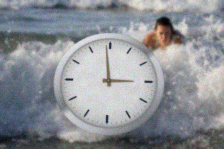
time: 2:59
